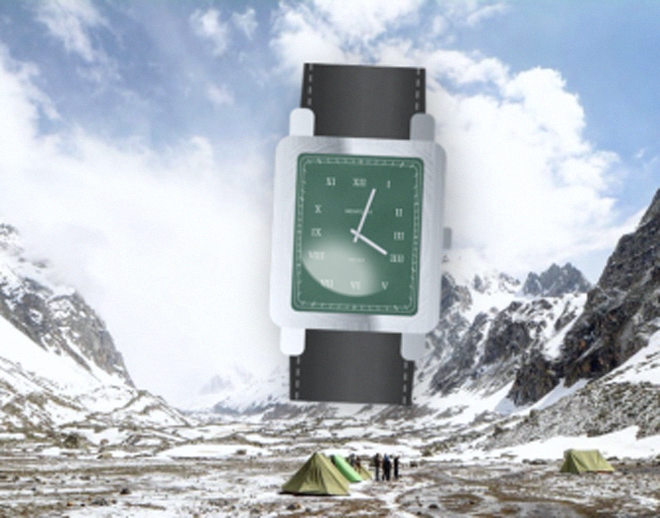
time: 4:03
